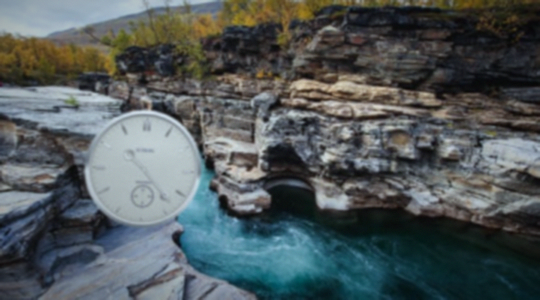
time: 10:23
